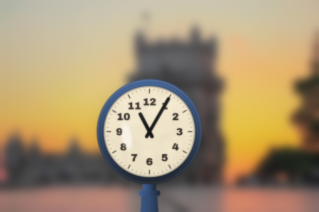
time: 11:05
